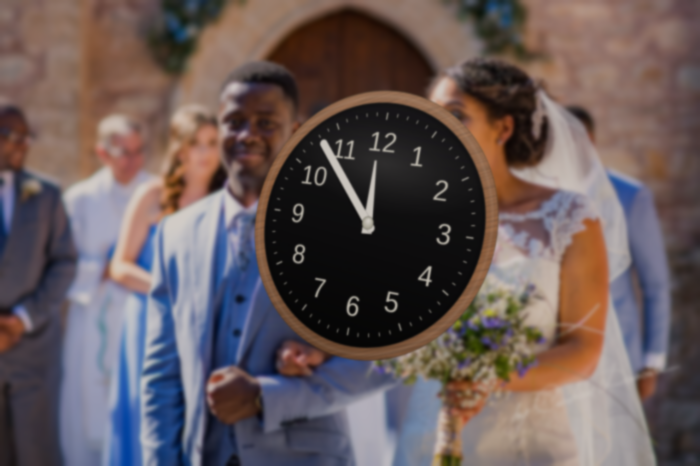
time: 11:53
